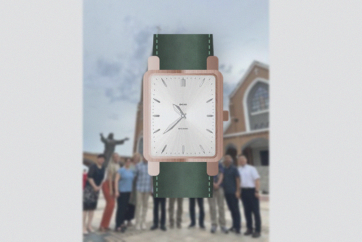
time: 10:38
